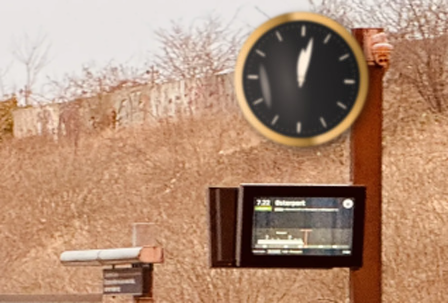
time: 12:02
